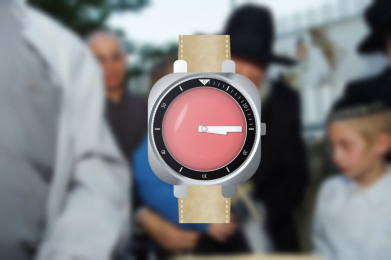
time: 3:15
